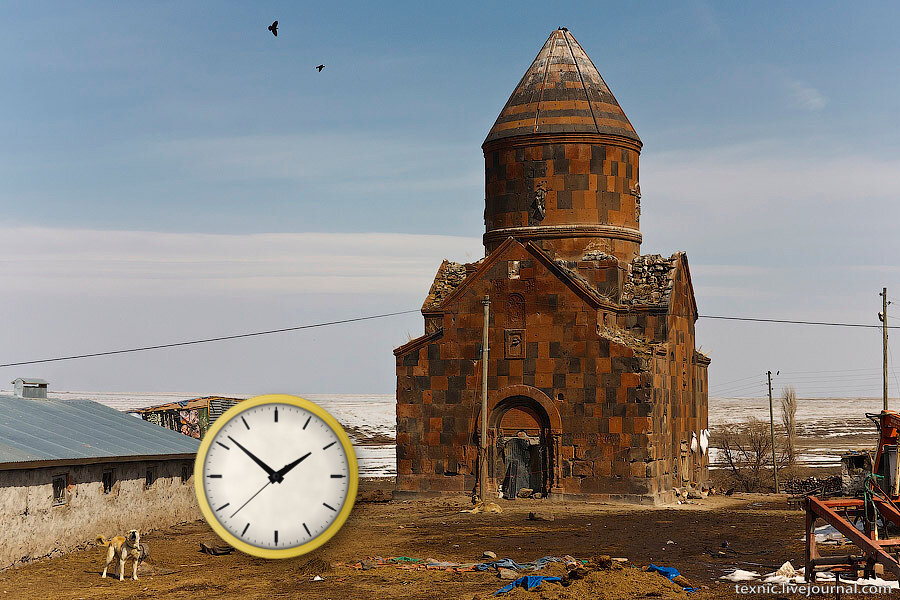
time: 1:51:38
